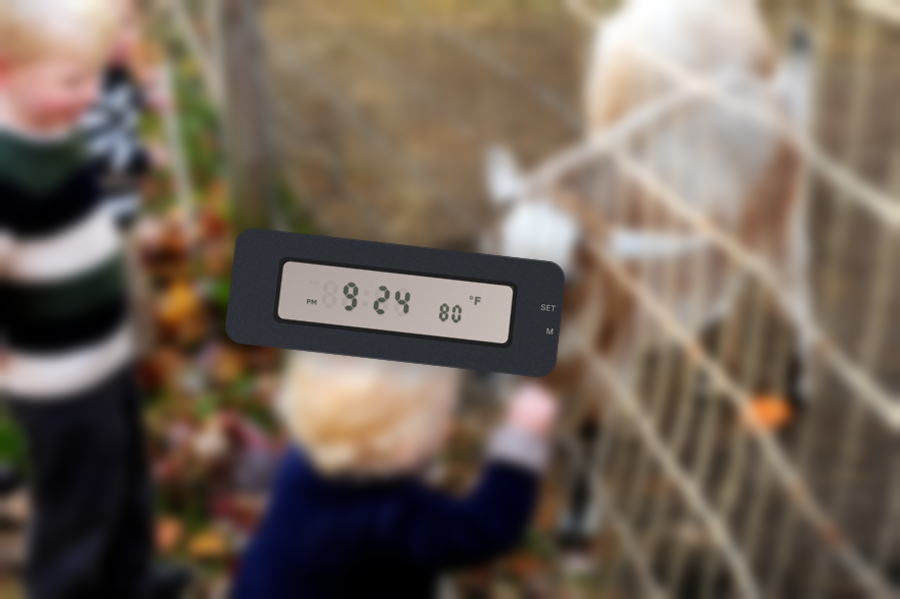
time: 9:24
